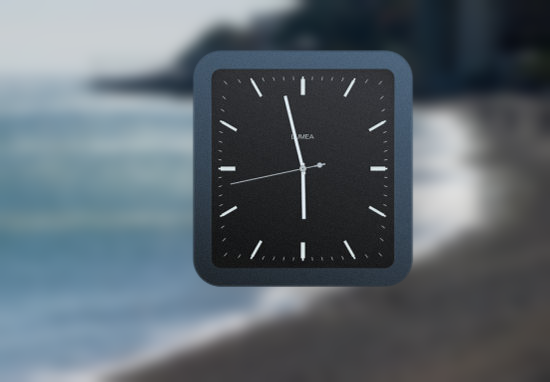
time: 5:57:43
